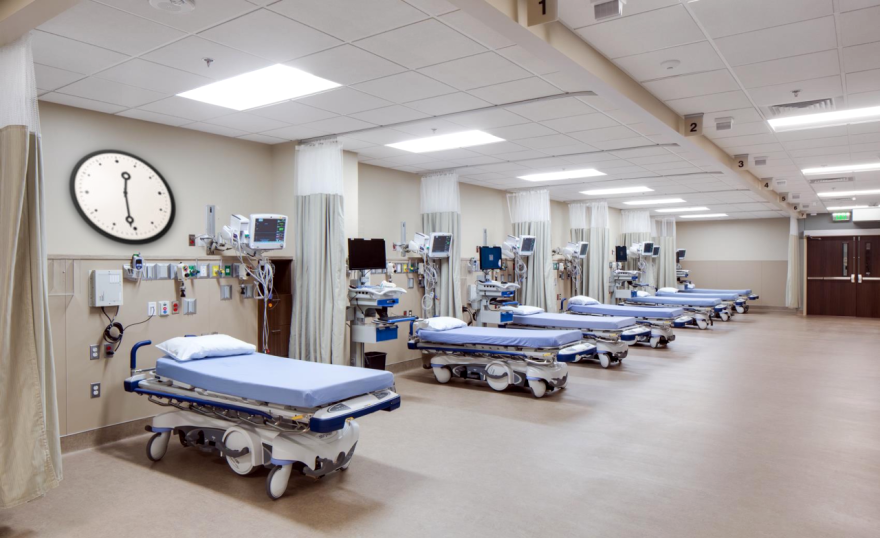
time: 12:31
